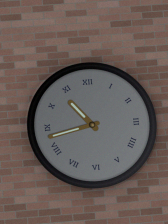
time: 10:43
